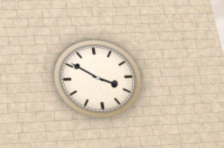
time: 3:51
